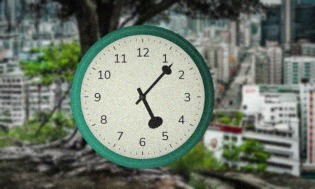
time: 5:07
